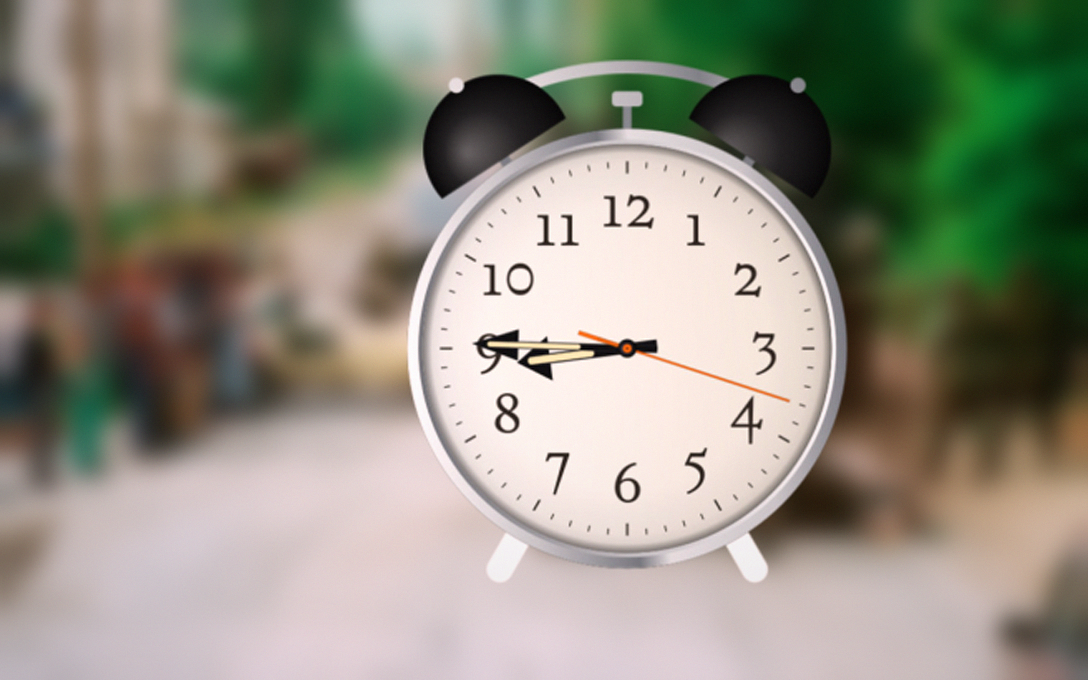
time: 8:45:18
